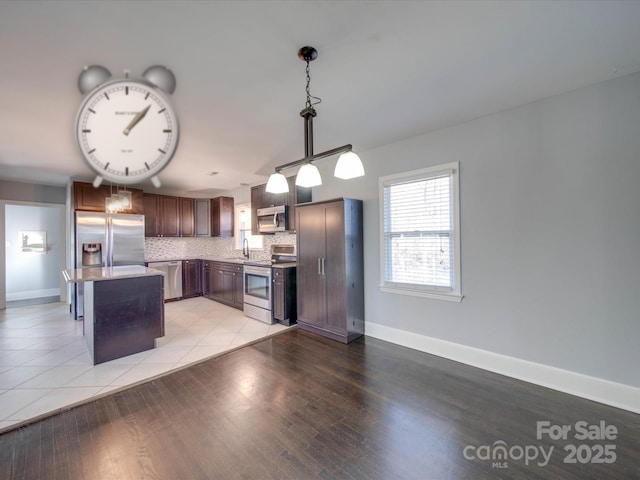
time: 1:07
